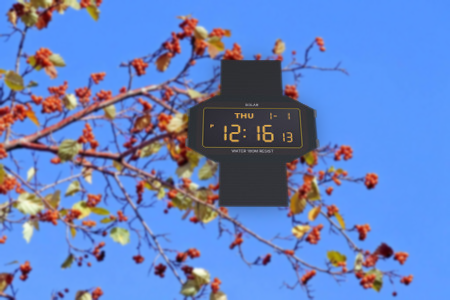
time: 12:16:13
